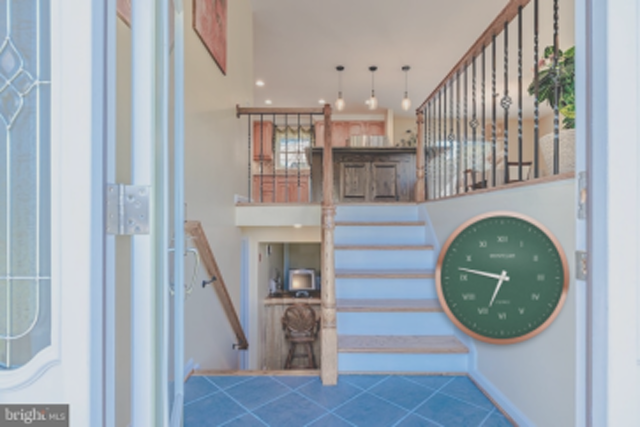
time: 6:47
